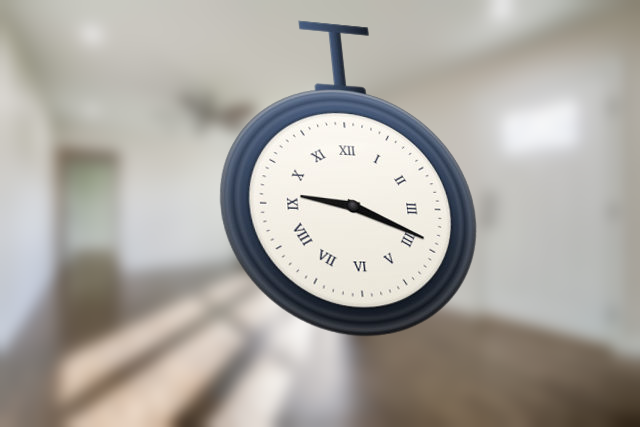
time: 9:19
